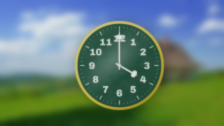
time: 4:00
